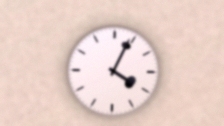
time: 4:04
